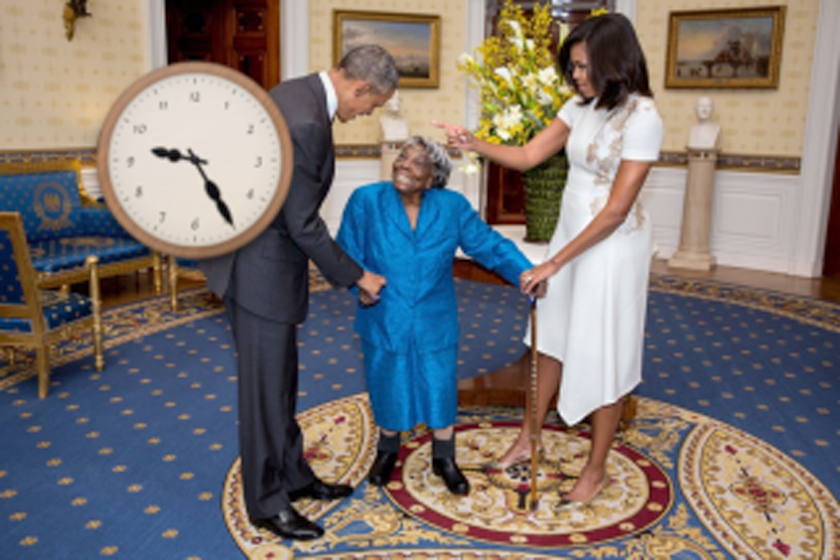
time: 9:25
